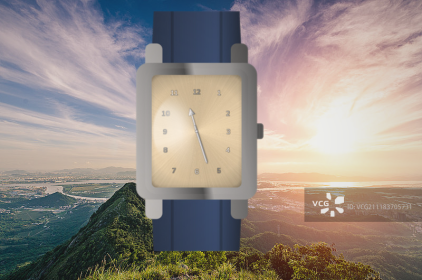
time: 11:27
